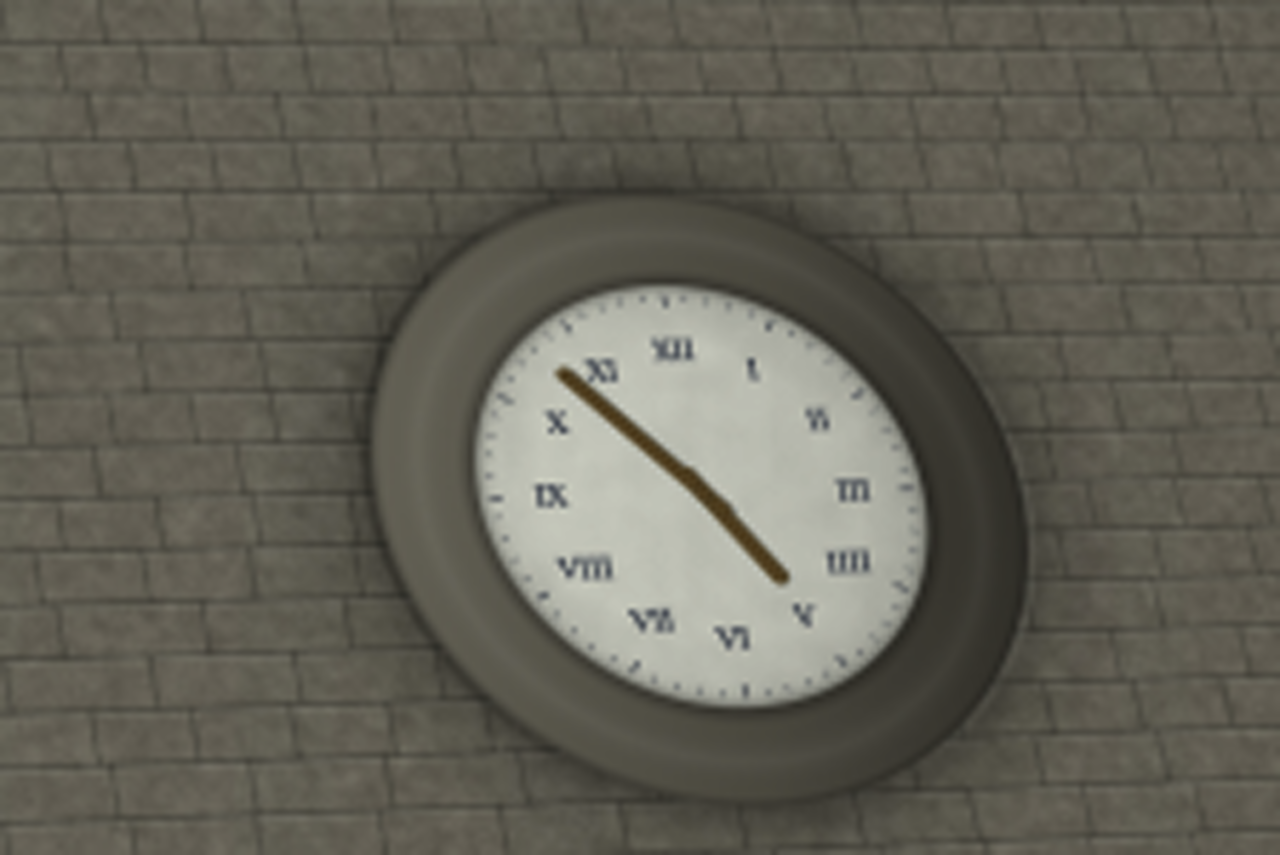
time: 4:53
